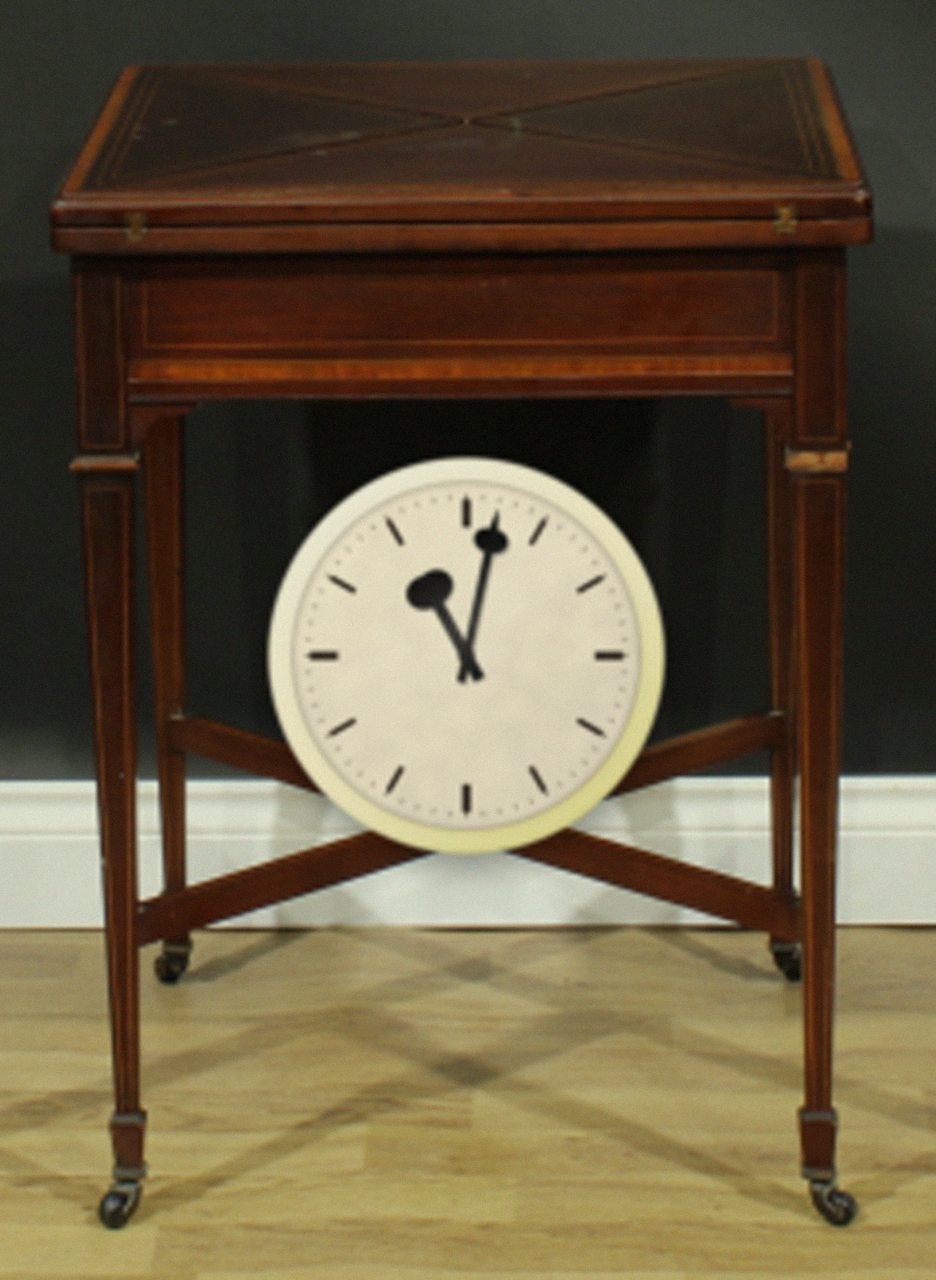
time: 11:02
